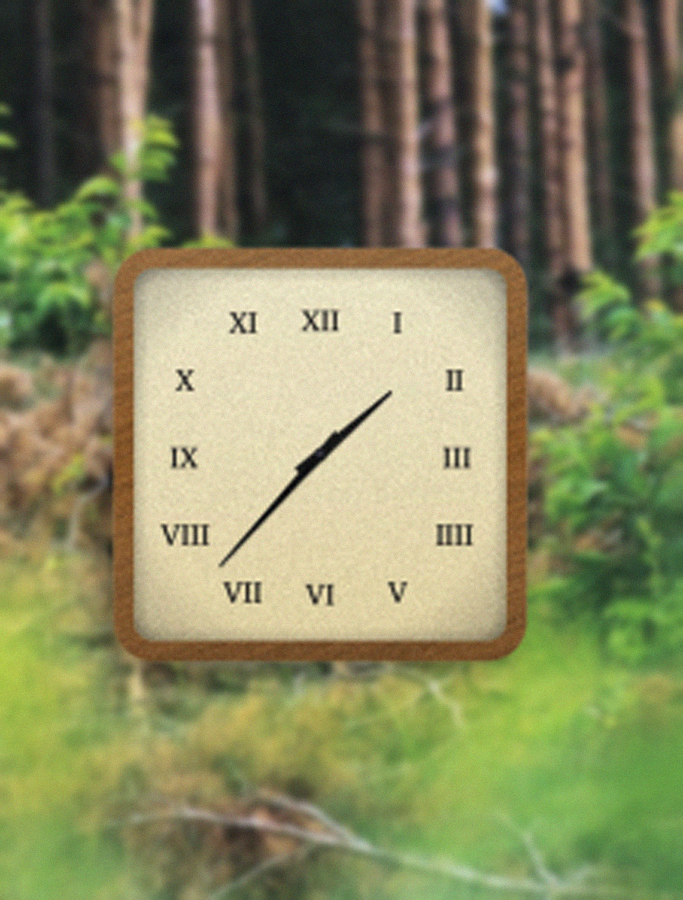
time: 1:37
